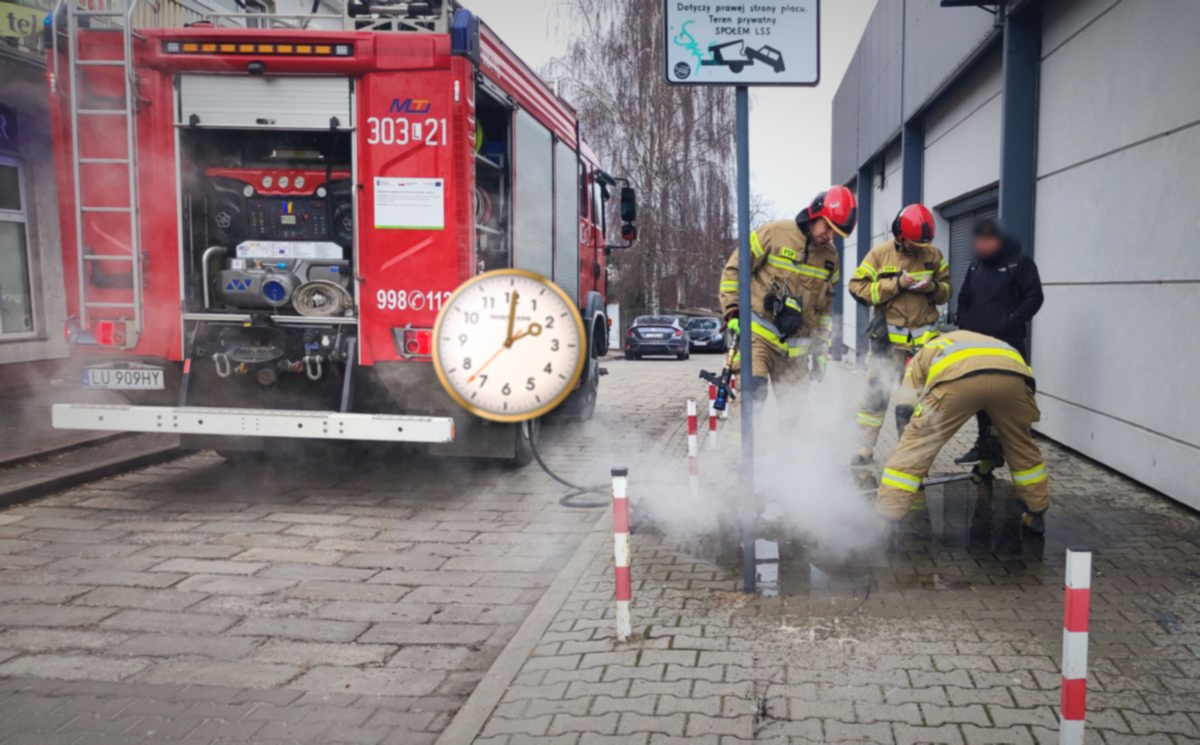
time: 2:00:37
